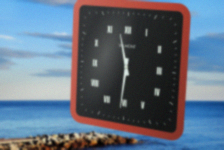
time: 11:31
